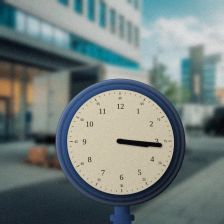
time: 3:16
